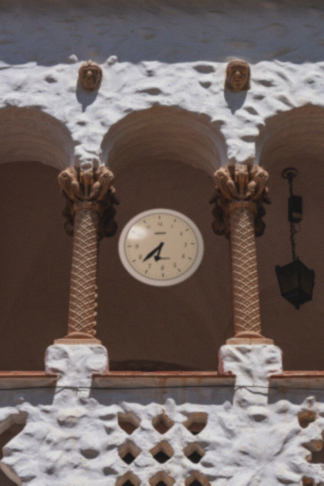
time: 6:38
